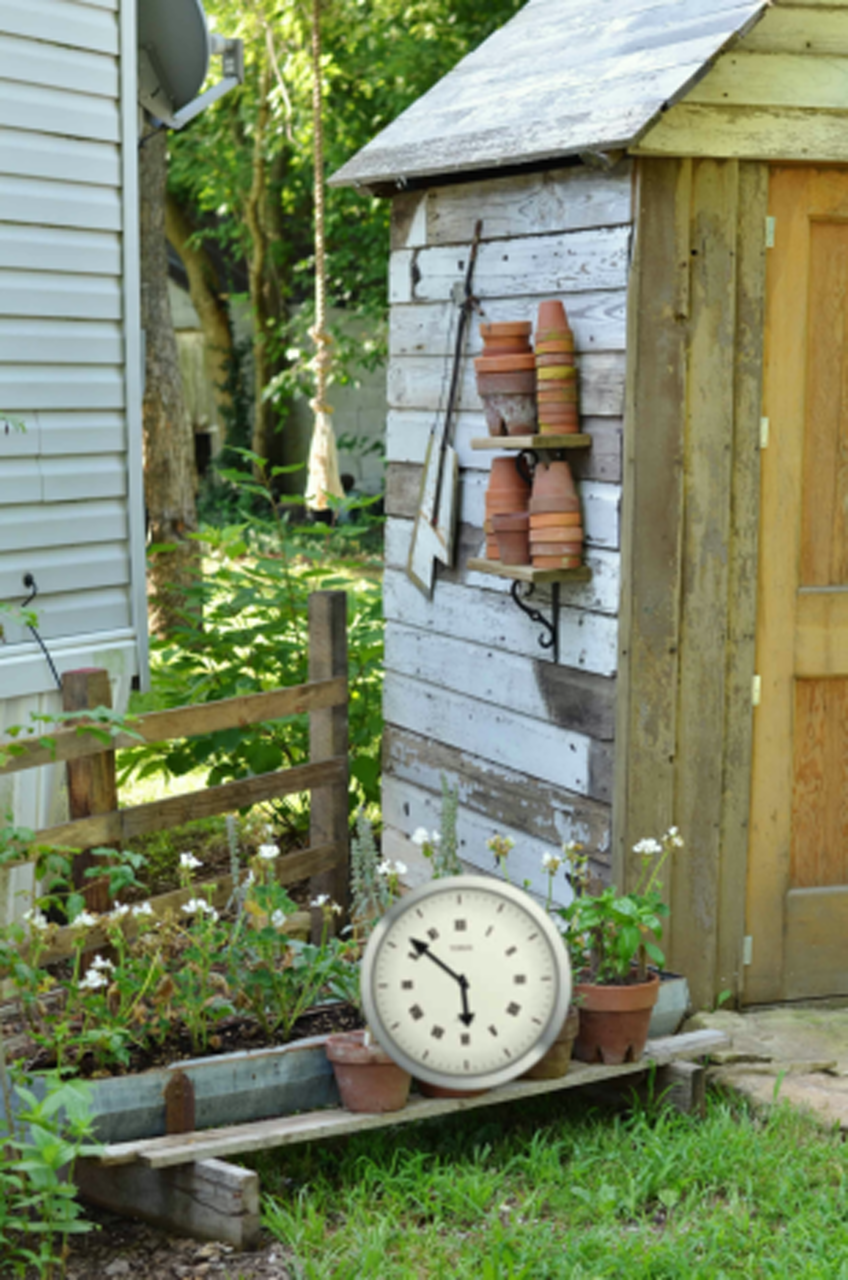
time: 5:52
